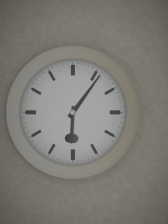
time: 6:06
